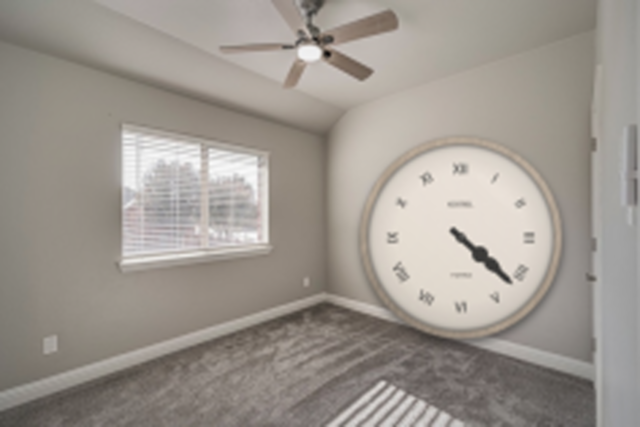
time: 4:22
